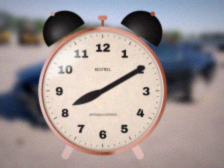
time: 8:10
